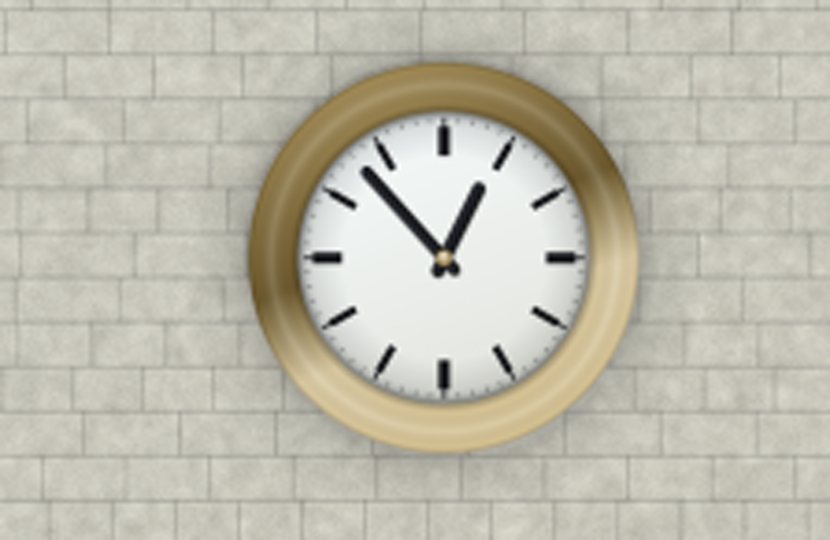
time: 12:53
